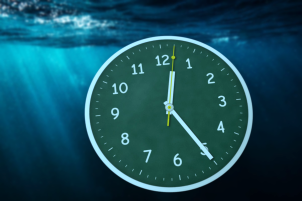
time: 12:25:02
